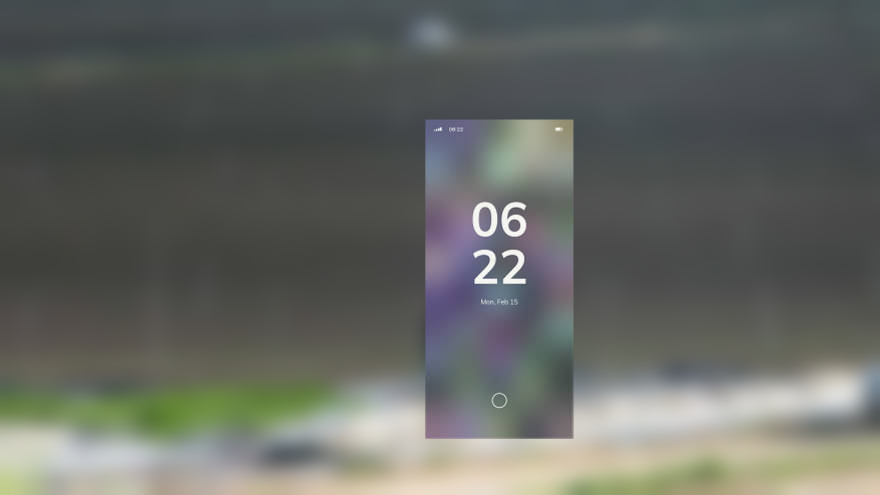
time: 6:22
